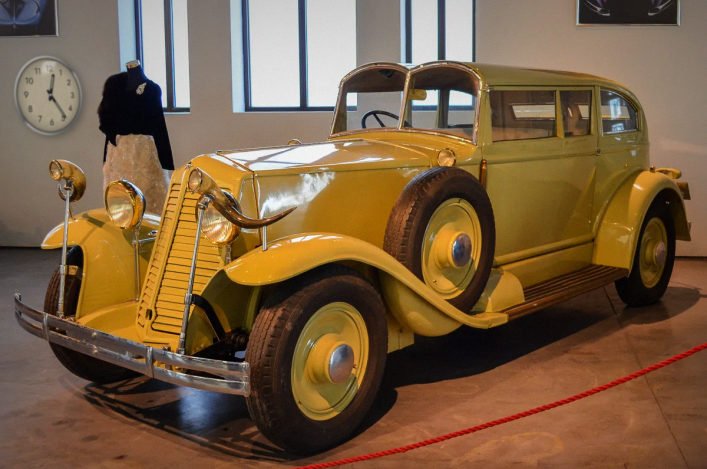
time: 12:24
